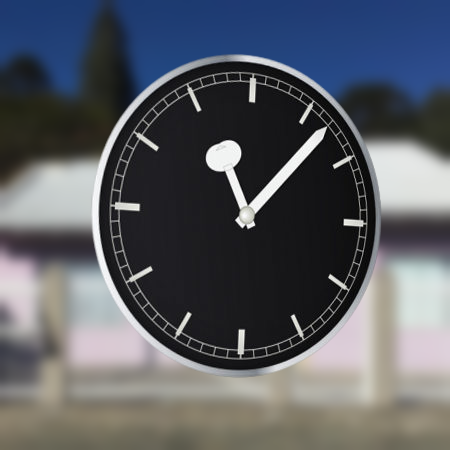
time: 11:07
